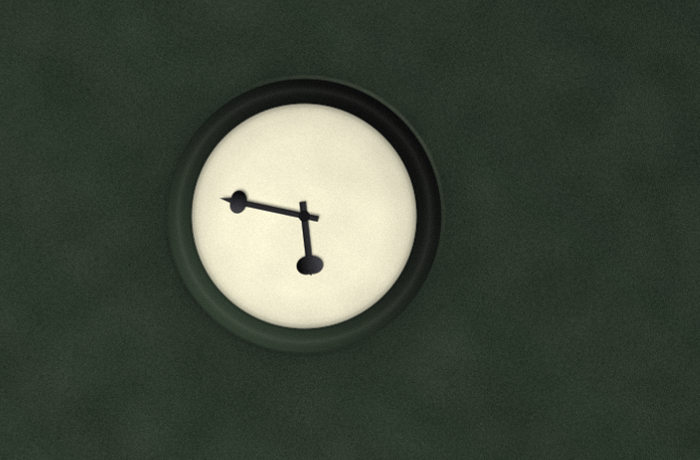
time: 5:47
